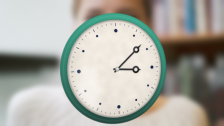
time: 3:08
